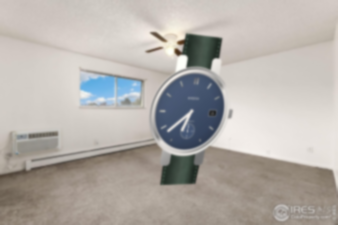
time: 6:38
